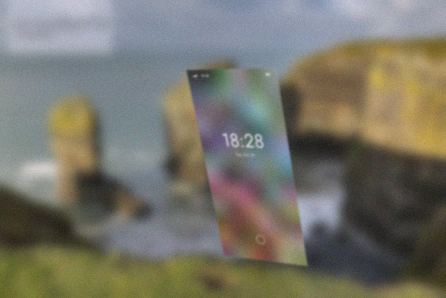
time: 18:28
